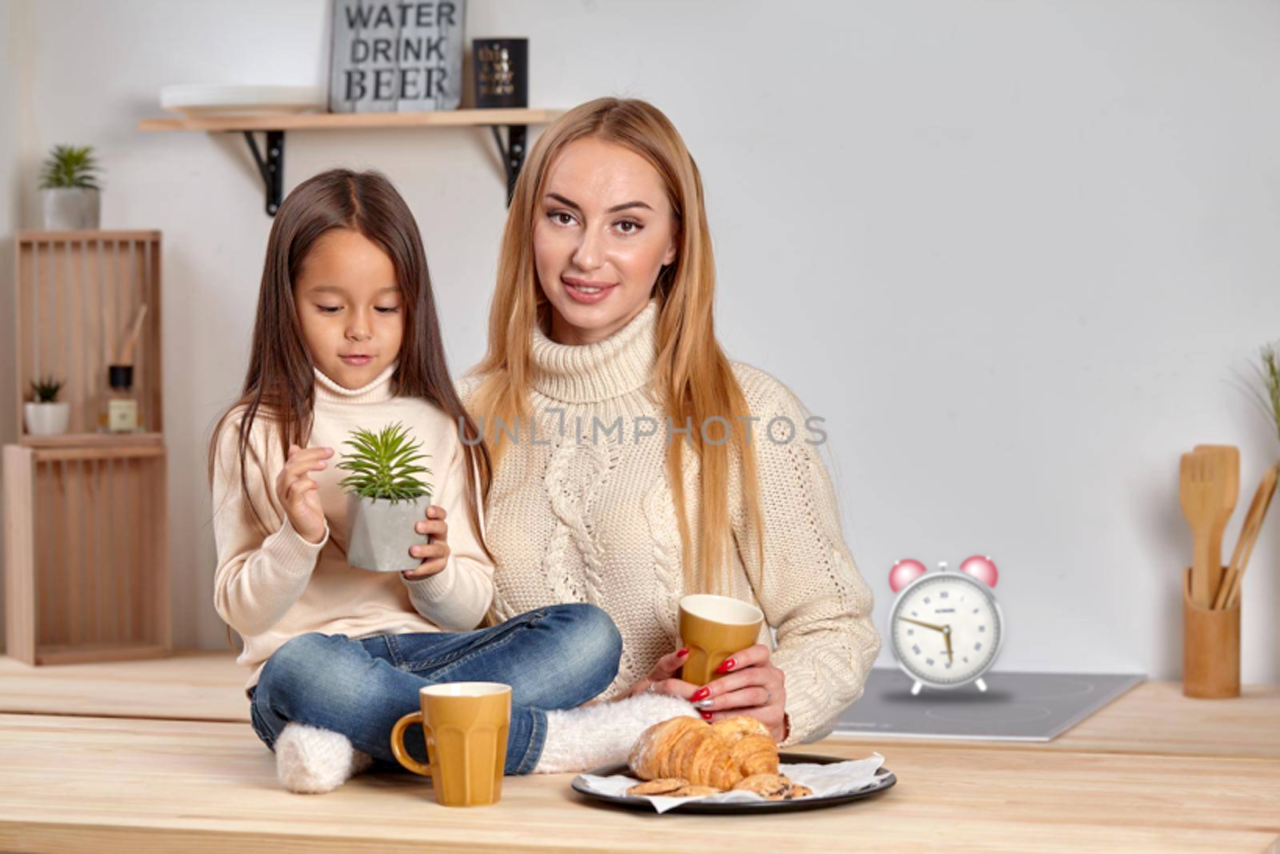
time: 5:48
